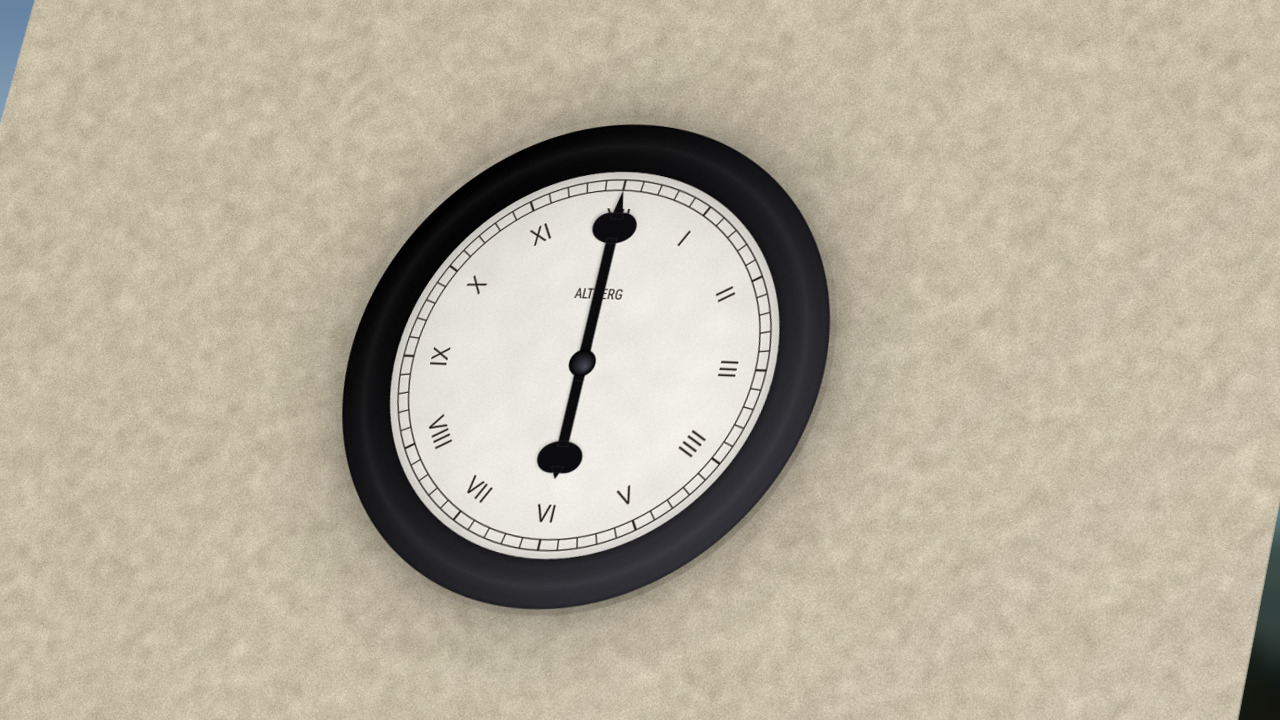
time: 6:00
